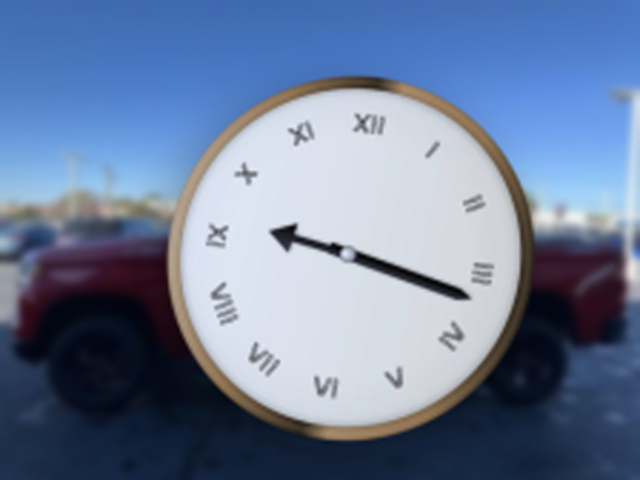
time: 9:17
